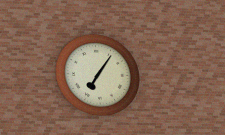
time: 7:06
